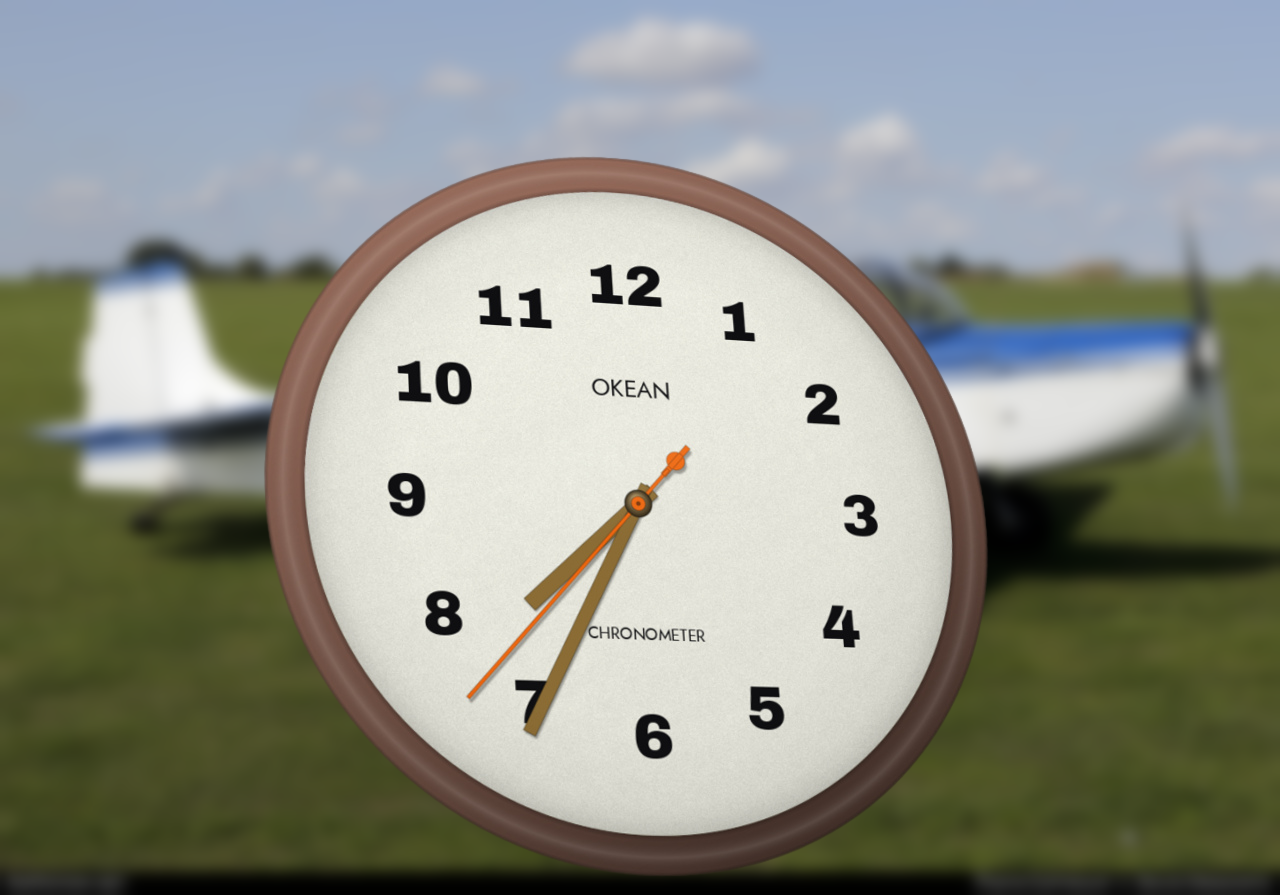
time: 7:34:37
